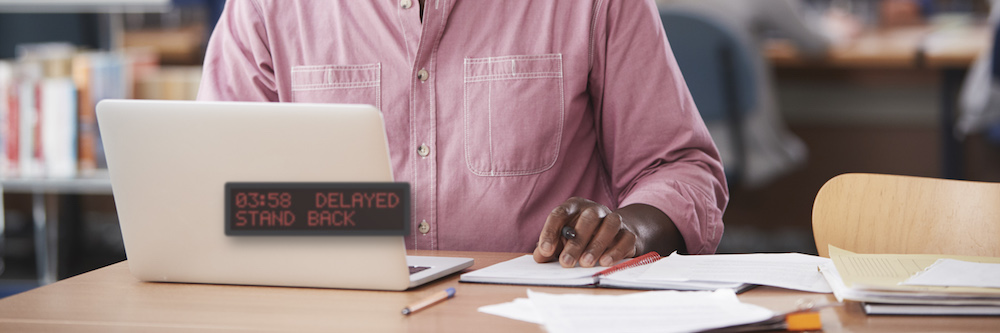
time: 3:58
